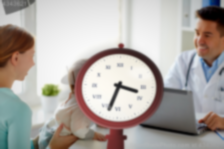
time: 3:33
